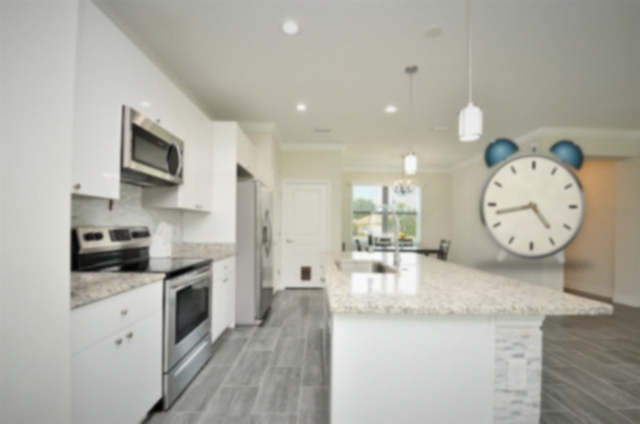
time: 4:43
